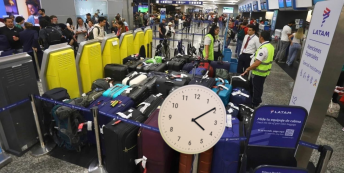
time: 4:09
